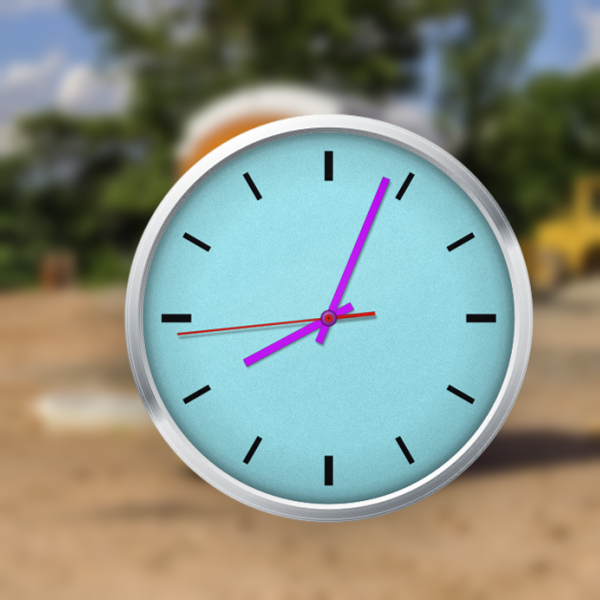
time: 8:03:44
